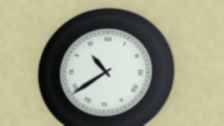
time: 10:39
